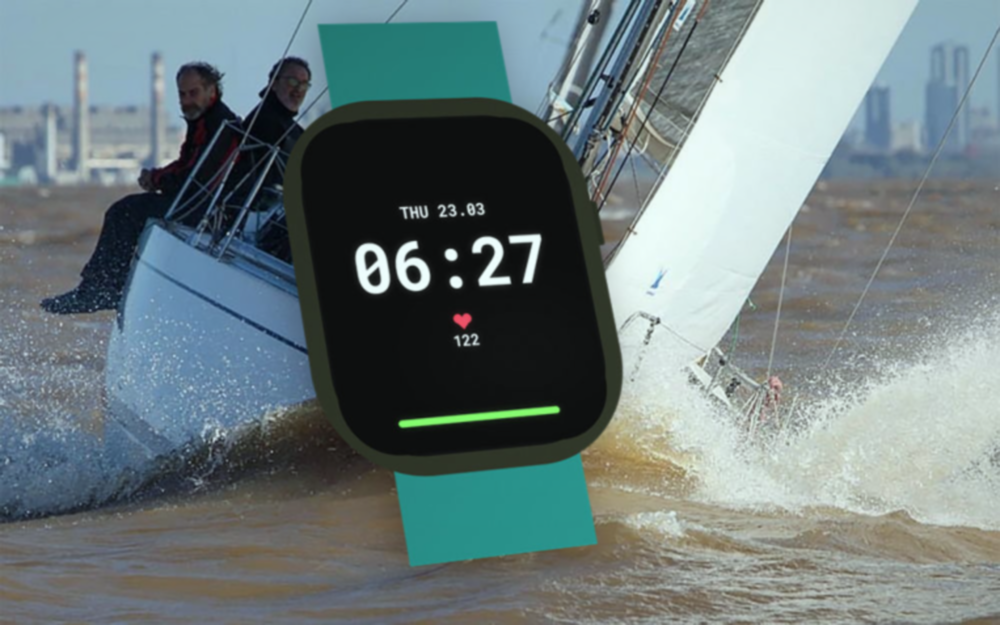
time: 6:27
